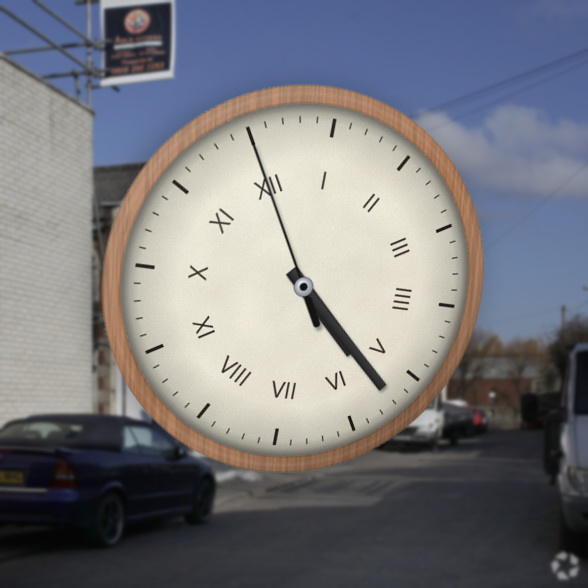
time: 5:27:00
